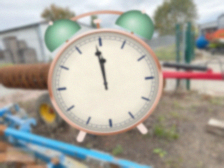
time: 11:59
